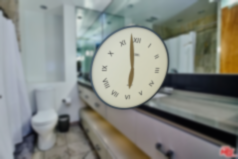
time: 5:58
